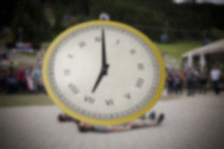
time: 7:01
